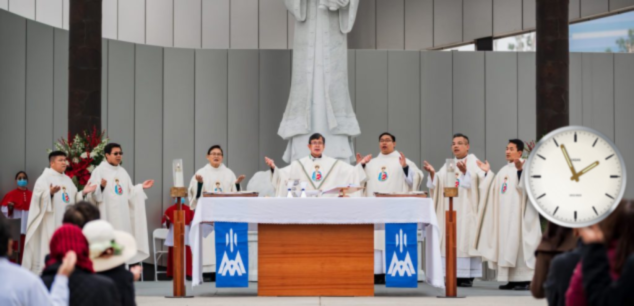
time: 1:56
